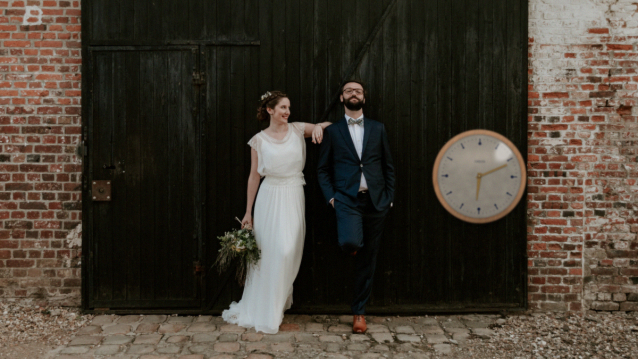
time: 6:11
